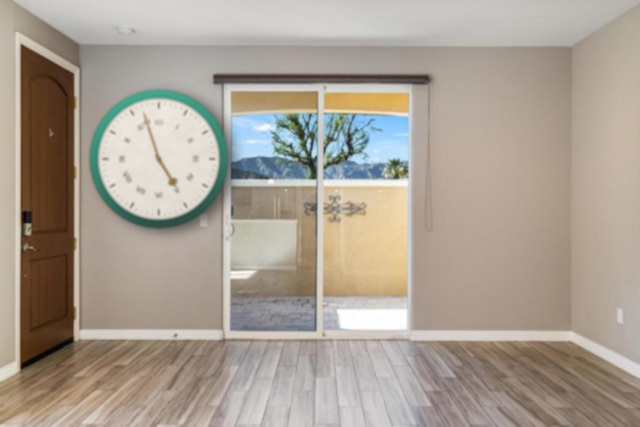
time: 4:57
